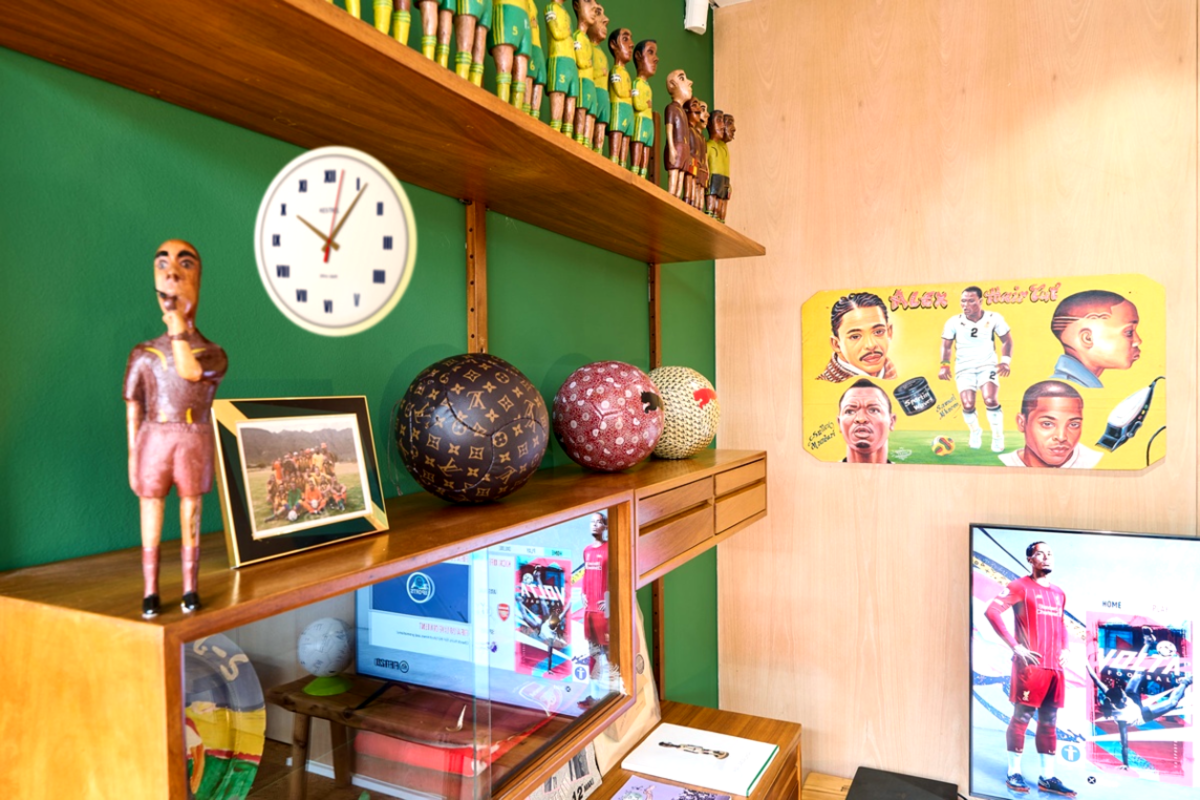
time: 10:06:02
